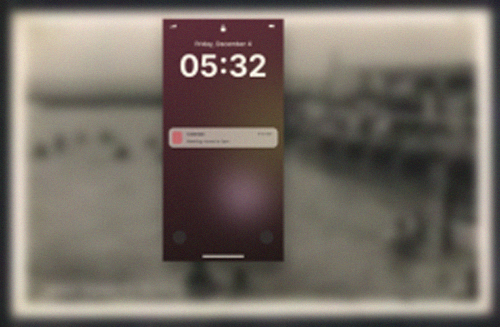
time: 5:32
